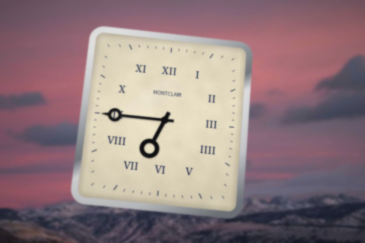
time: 6:45
